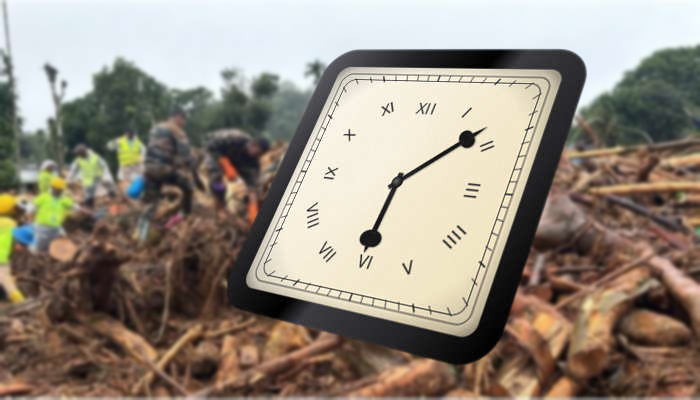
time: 6:08
